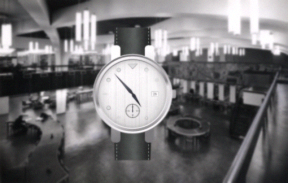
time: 4:53
